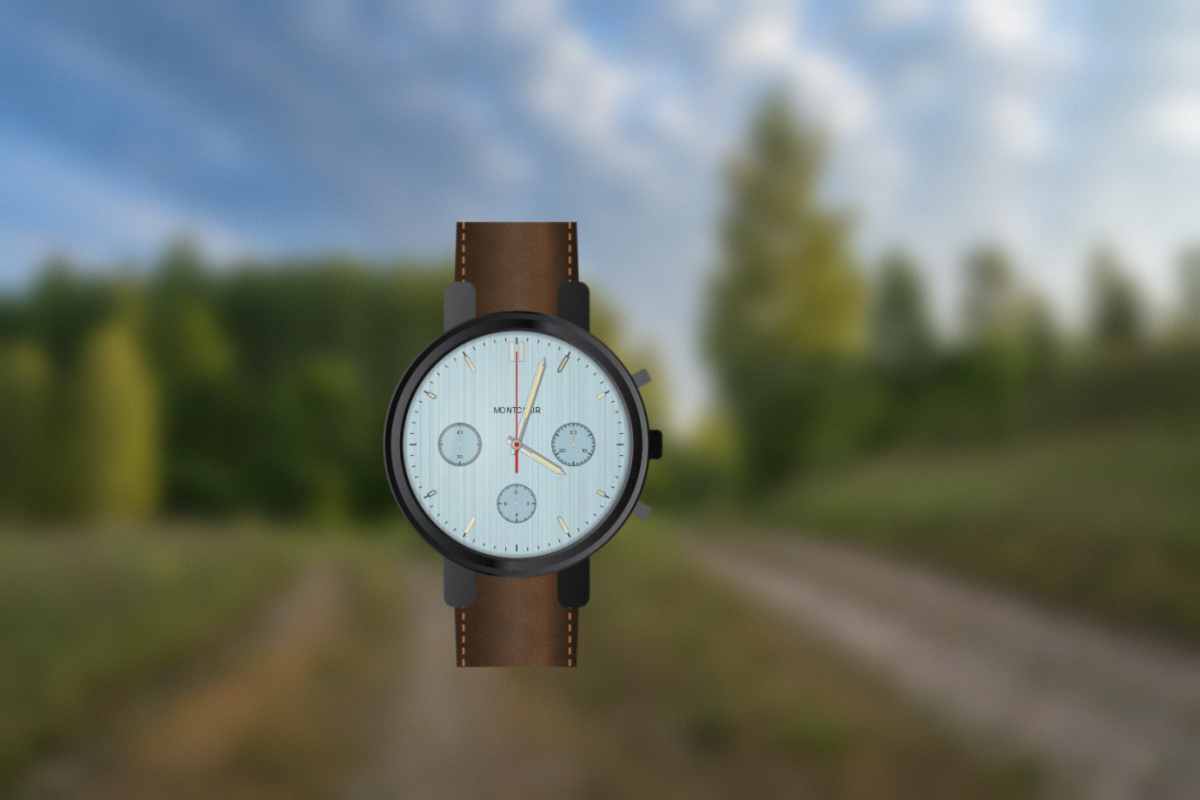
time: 4:03
